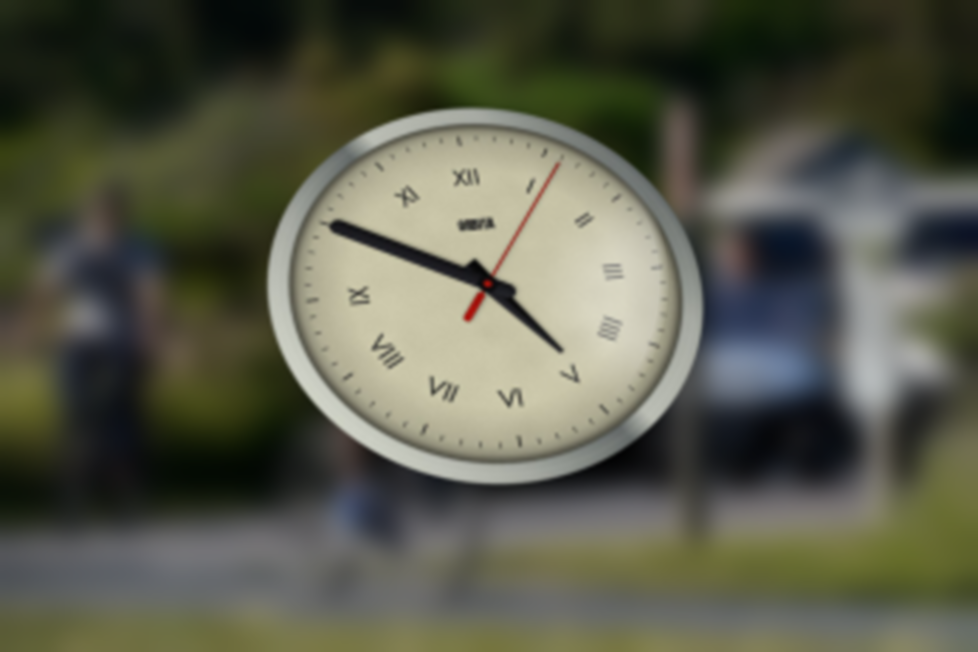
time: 4:50:06
